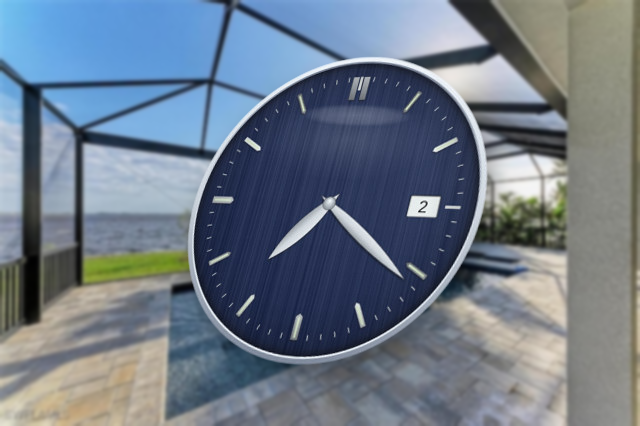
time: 7:21
